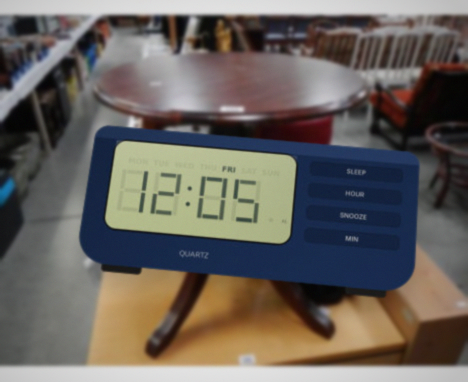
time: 12:05
